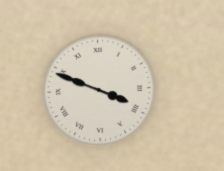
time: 3:49
